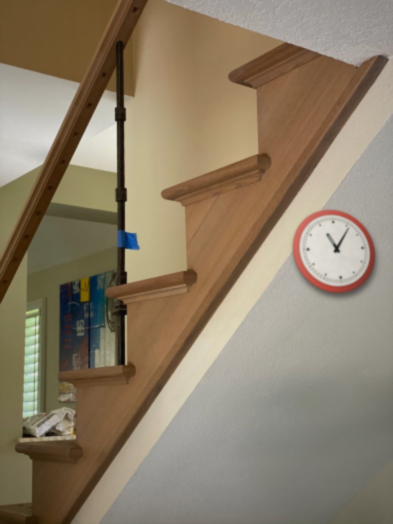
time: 11:06
